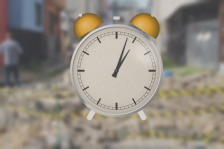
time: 1:03
